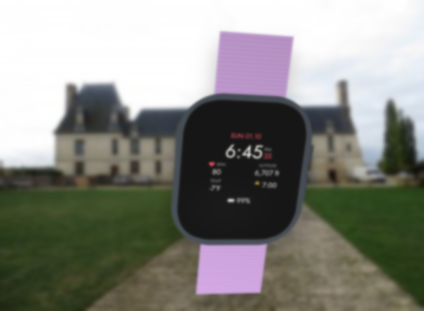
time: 6:45
